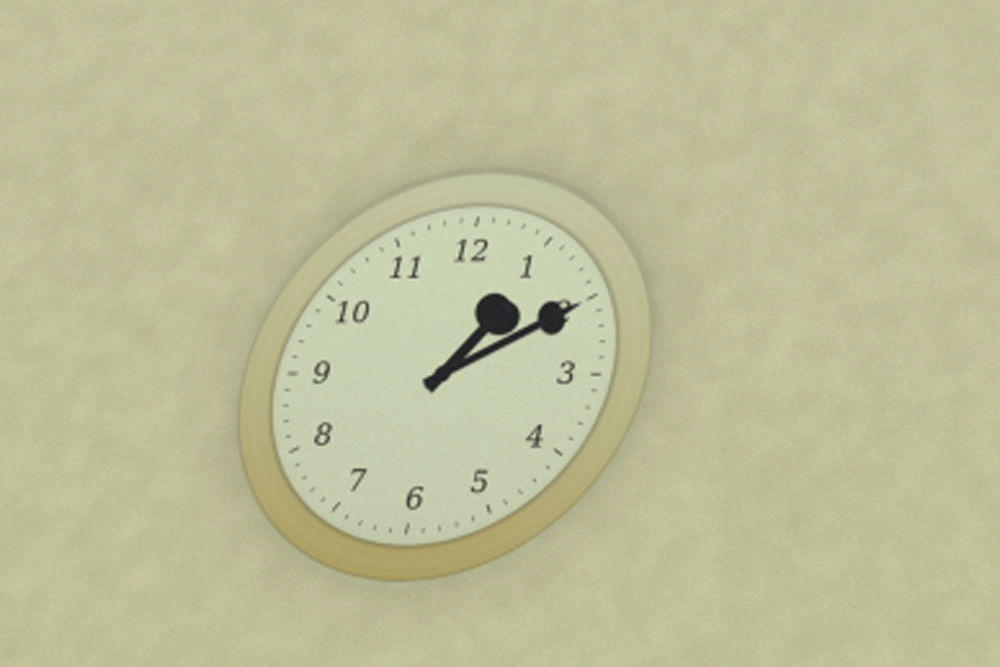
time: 1:10
